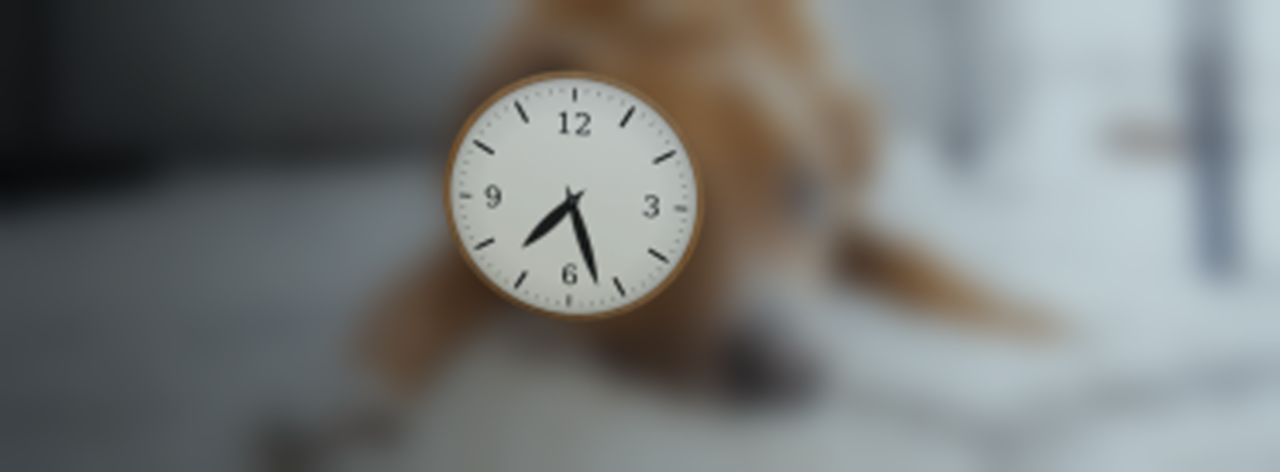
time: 7:27
